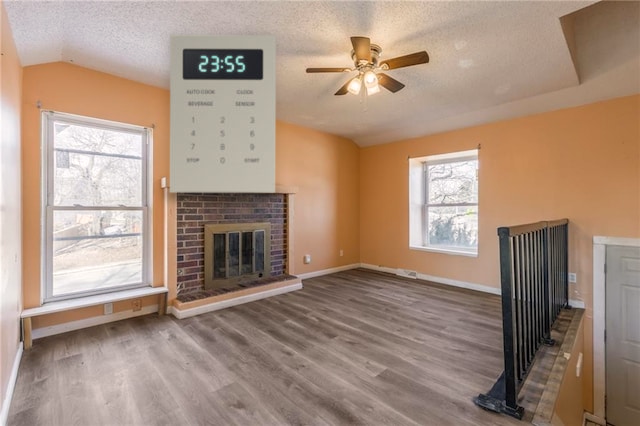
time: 23:55
